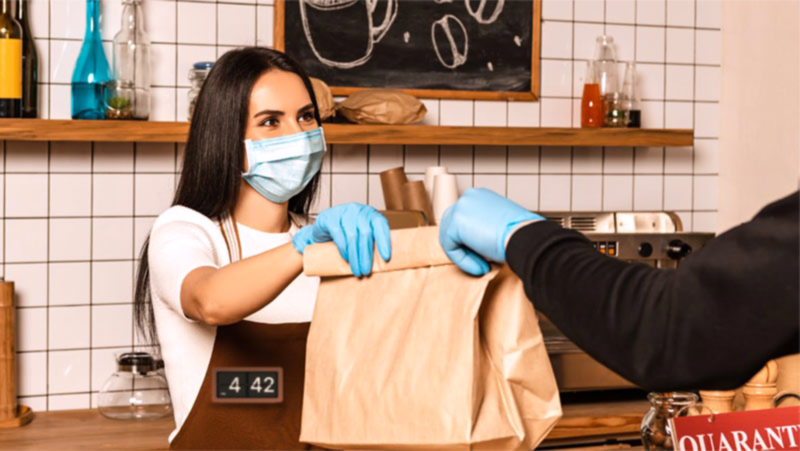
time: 4:42
